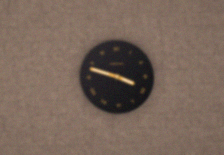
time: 3:48
